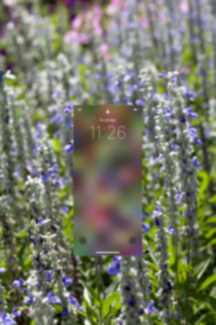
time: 11:26
